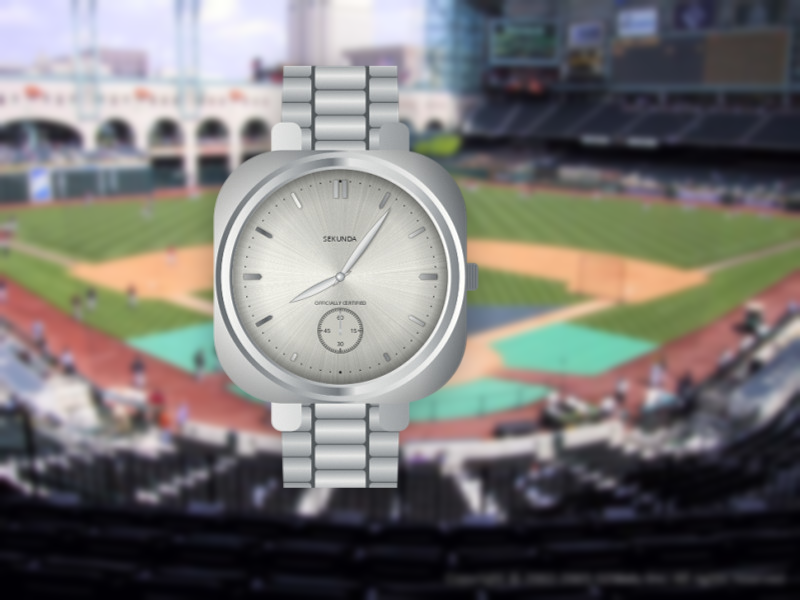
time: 8:06
